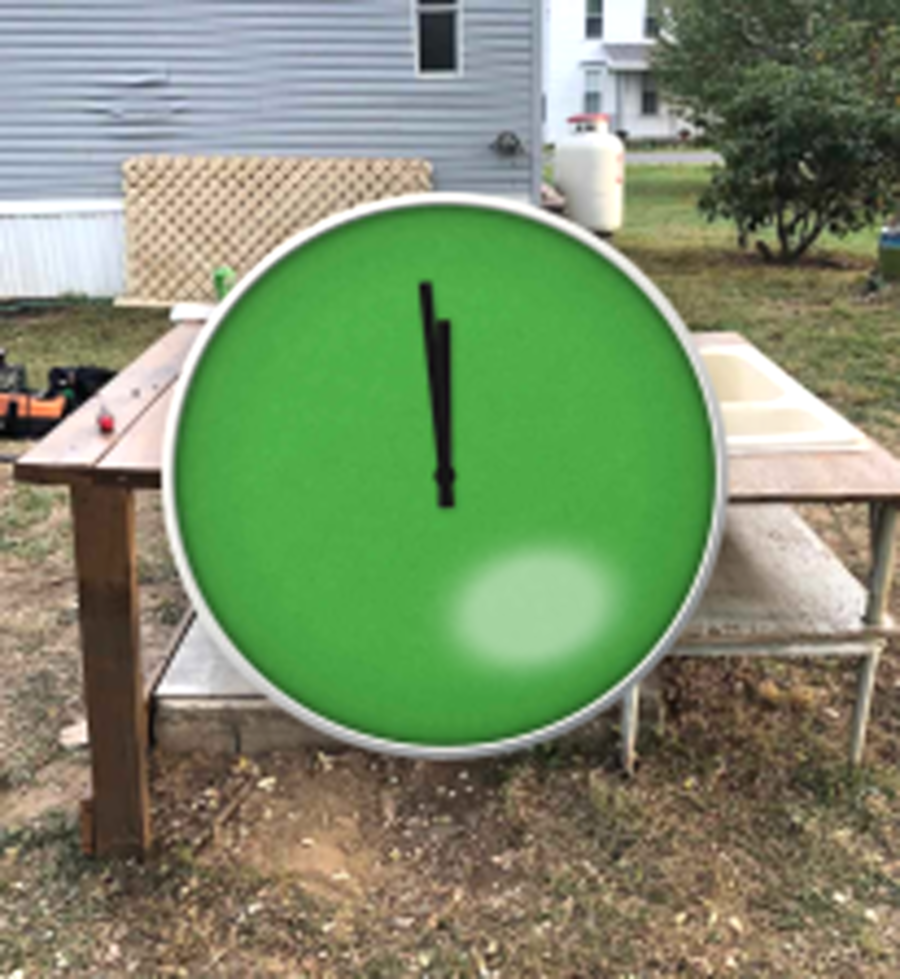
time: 11:59
